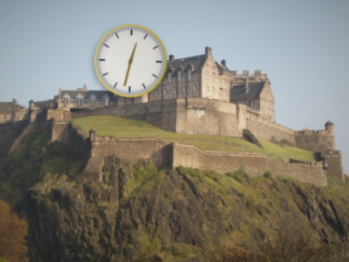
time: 12:32
